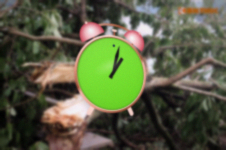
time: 1:02
